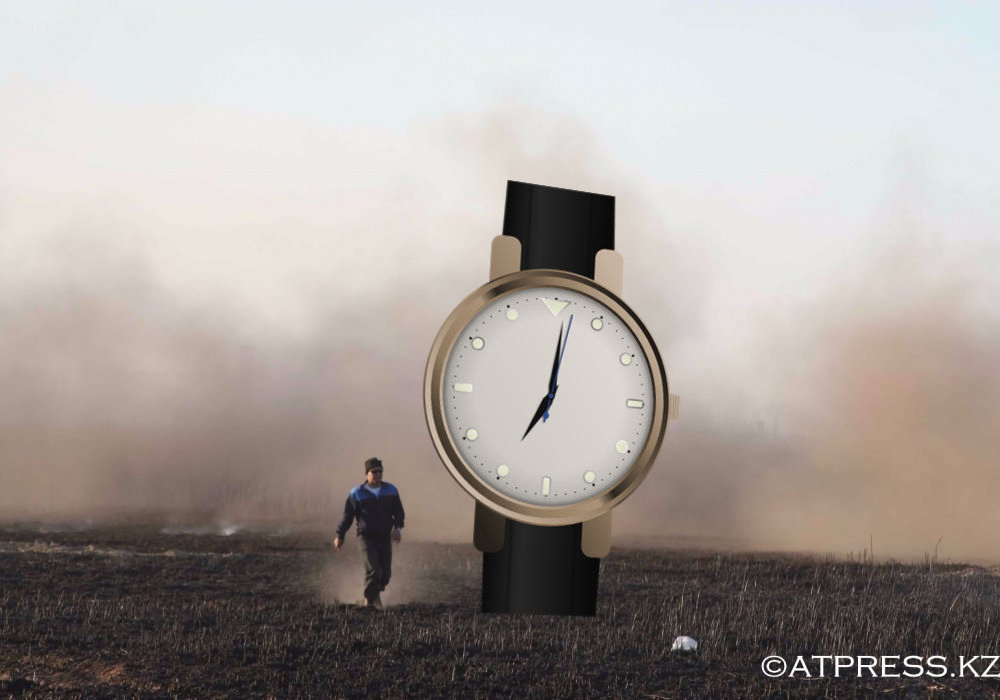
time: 7:01:02
